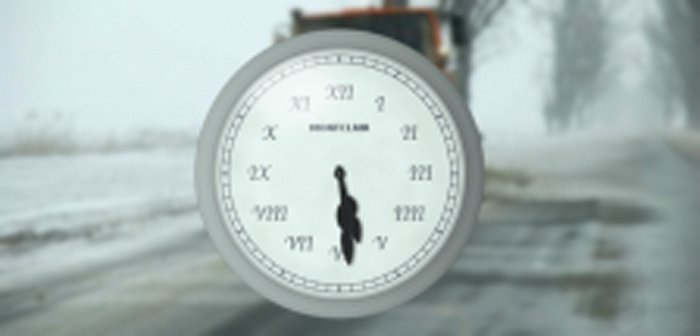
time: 5:29
